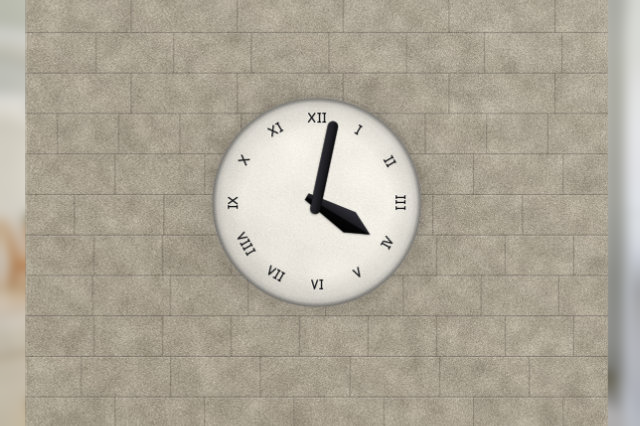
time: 4:02
